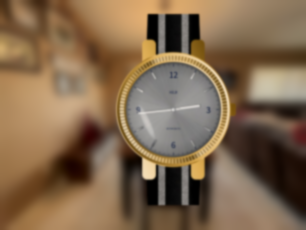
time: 2:44
